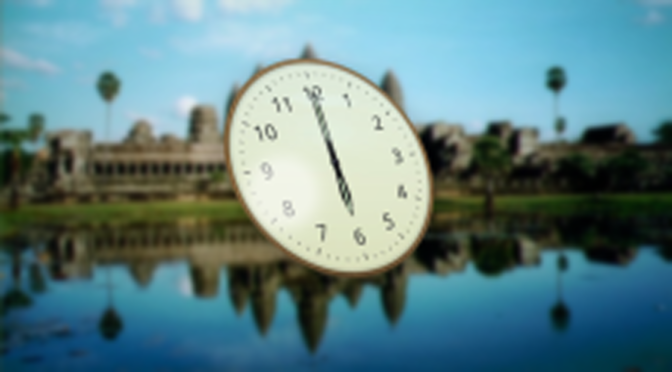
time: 6:00
